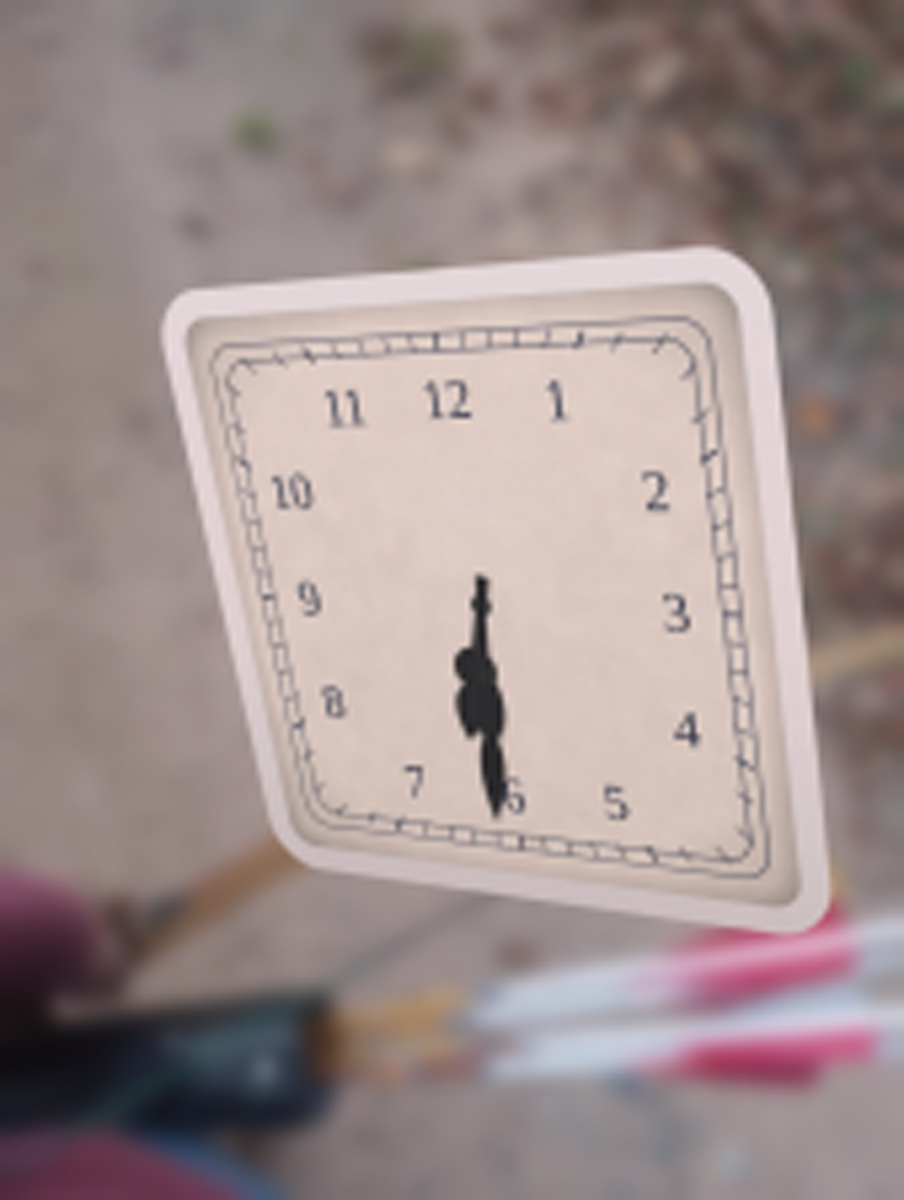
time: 6:31
